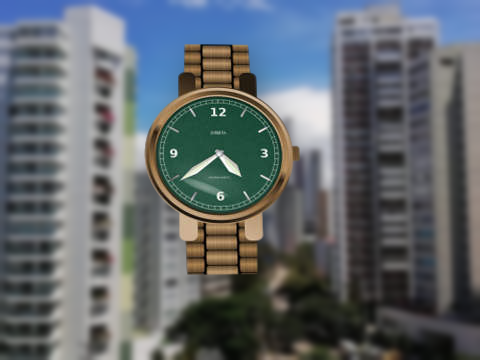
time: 4:39
